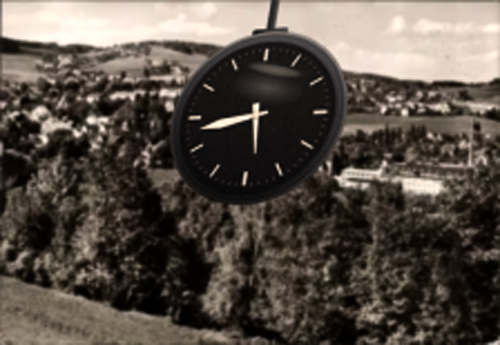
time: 5:43
